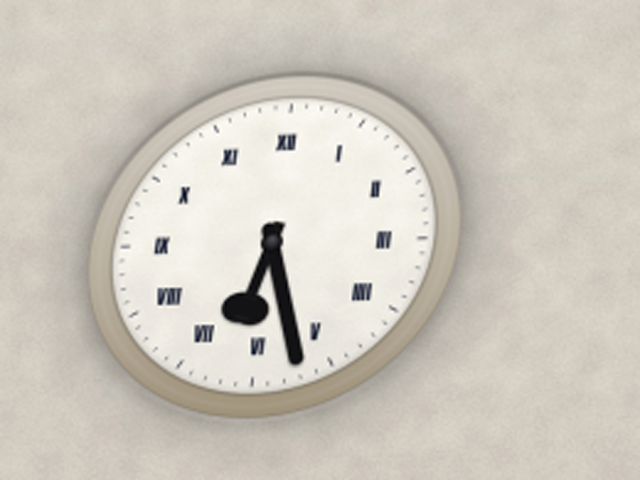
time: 6:27
